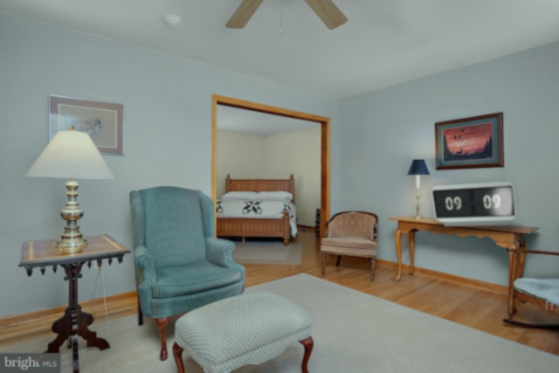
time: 9:09
